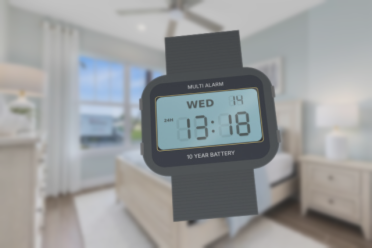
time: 13:18
